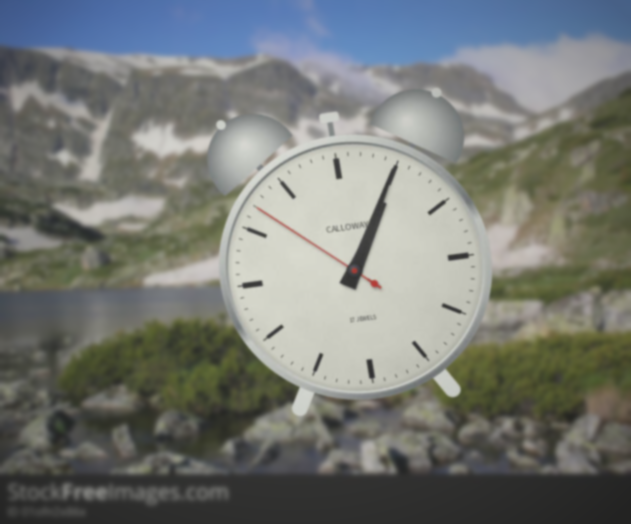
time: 1:04:52
